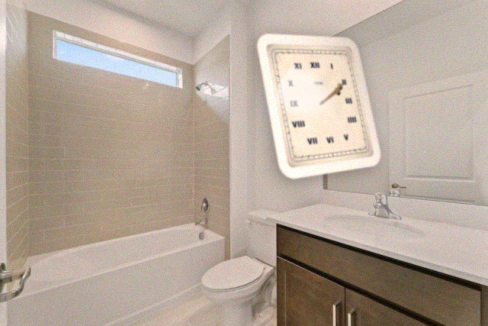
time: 2:10
